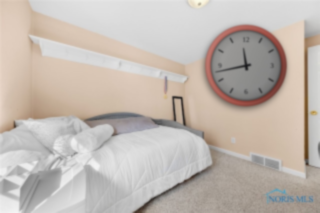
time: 11:43
